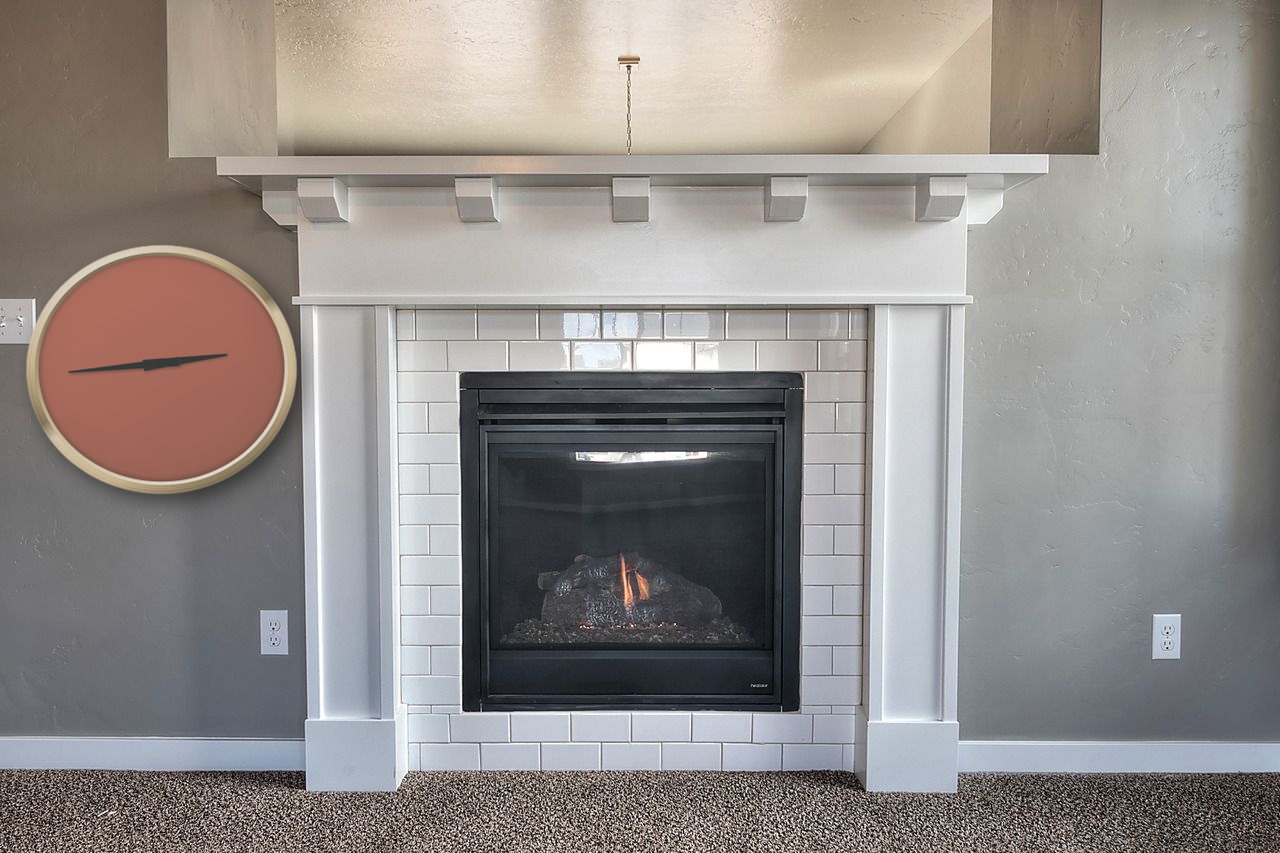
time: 2:44
